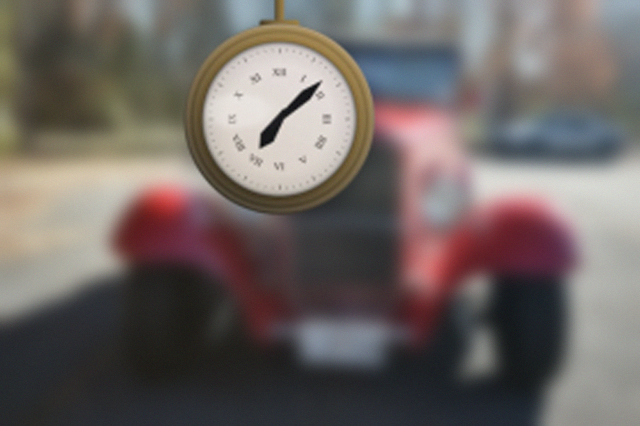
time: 7:08
